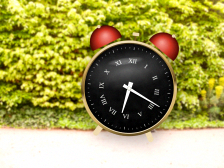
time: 6:19
